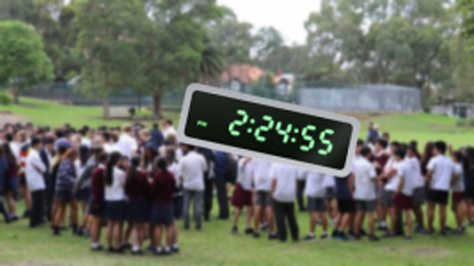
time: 2:24:55
